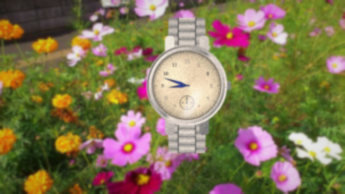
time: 8:48
